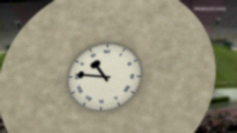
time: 10:46
